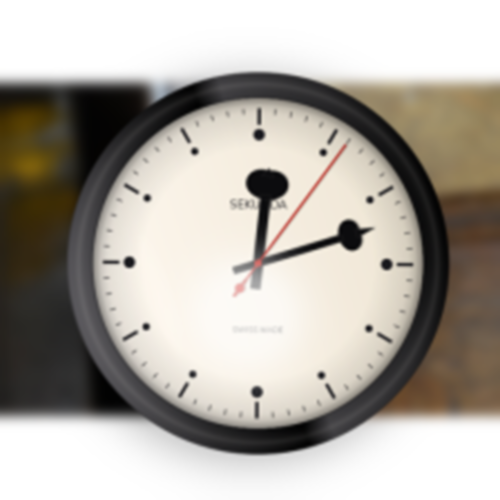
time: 12:12:06
